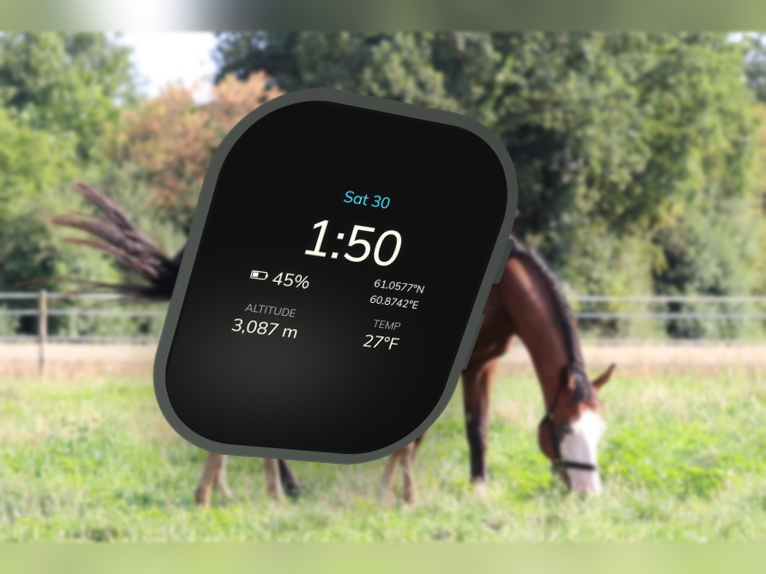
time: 1:50
